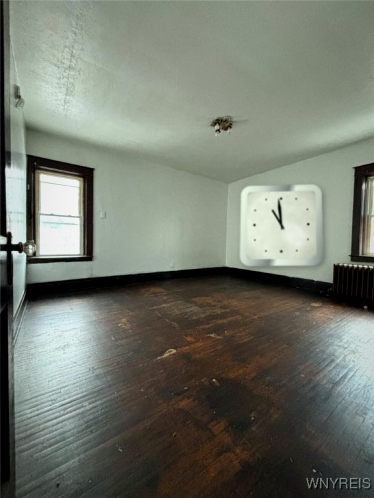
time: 10:59
